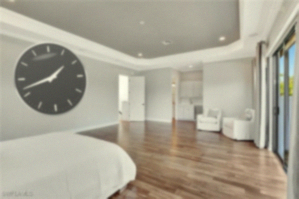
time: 1:42
